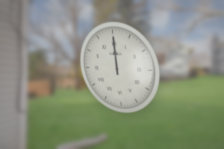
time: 12:00
